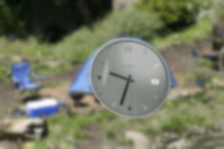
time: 9:33
